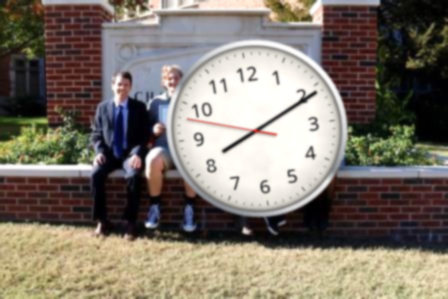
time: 8:10:48
